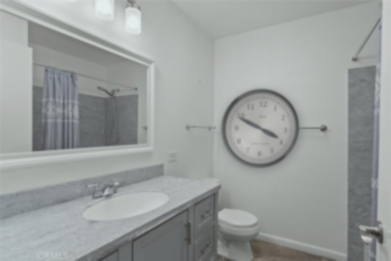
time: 3:49
